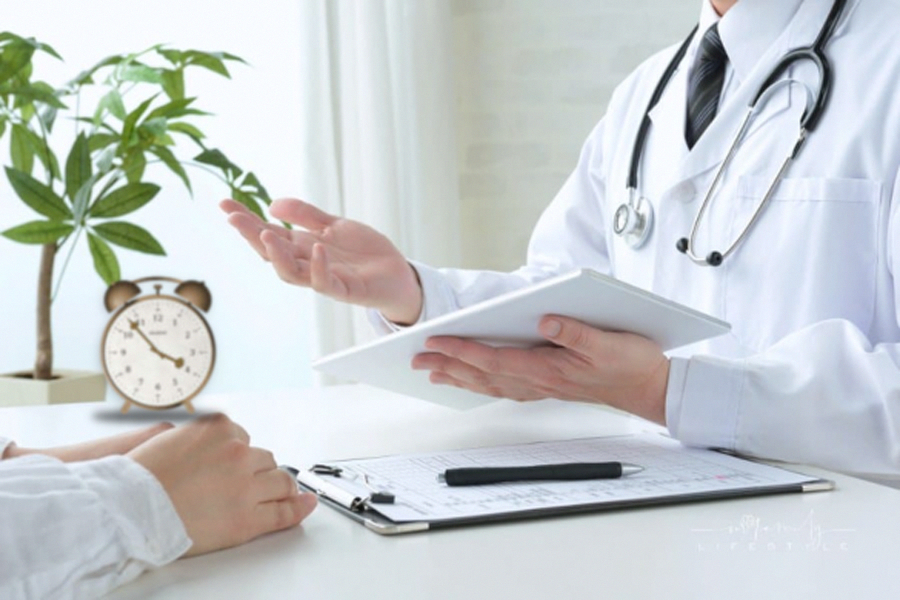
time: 3:53
